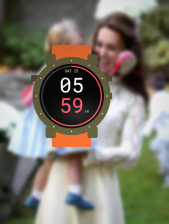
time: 5:59
